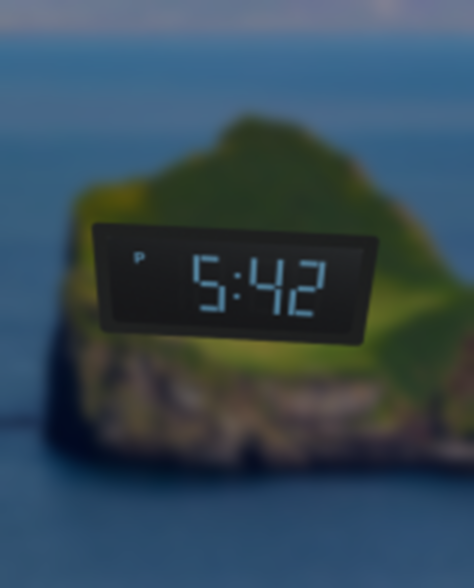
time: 5:42
